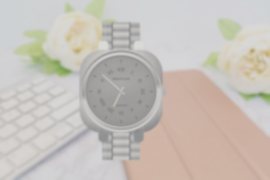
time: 6:52
